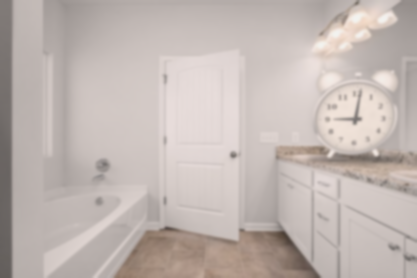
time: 9:01
